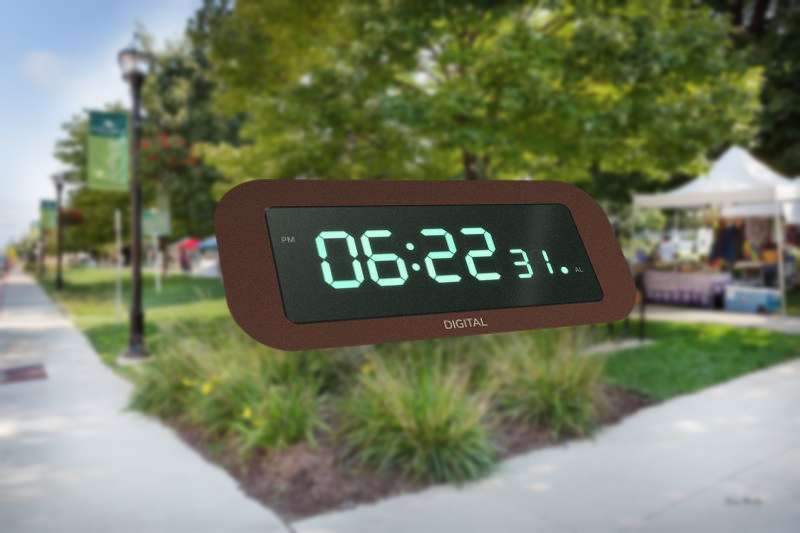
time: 6:22:31
